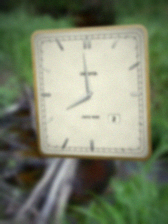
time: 7:59
